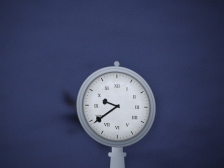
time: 9:39
